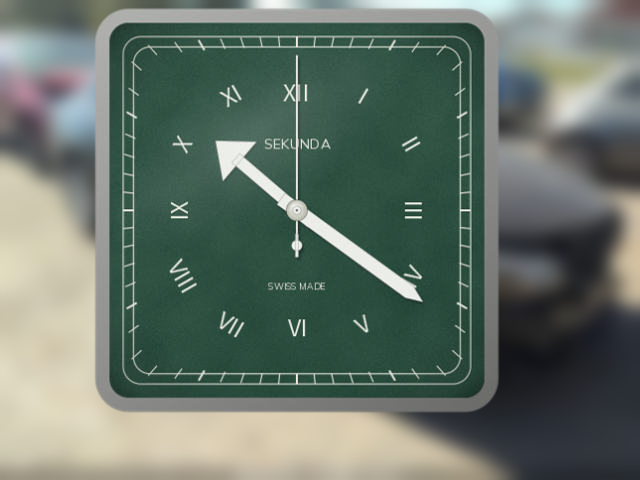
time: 10:21:00
